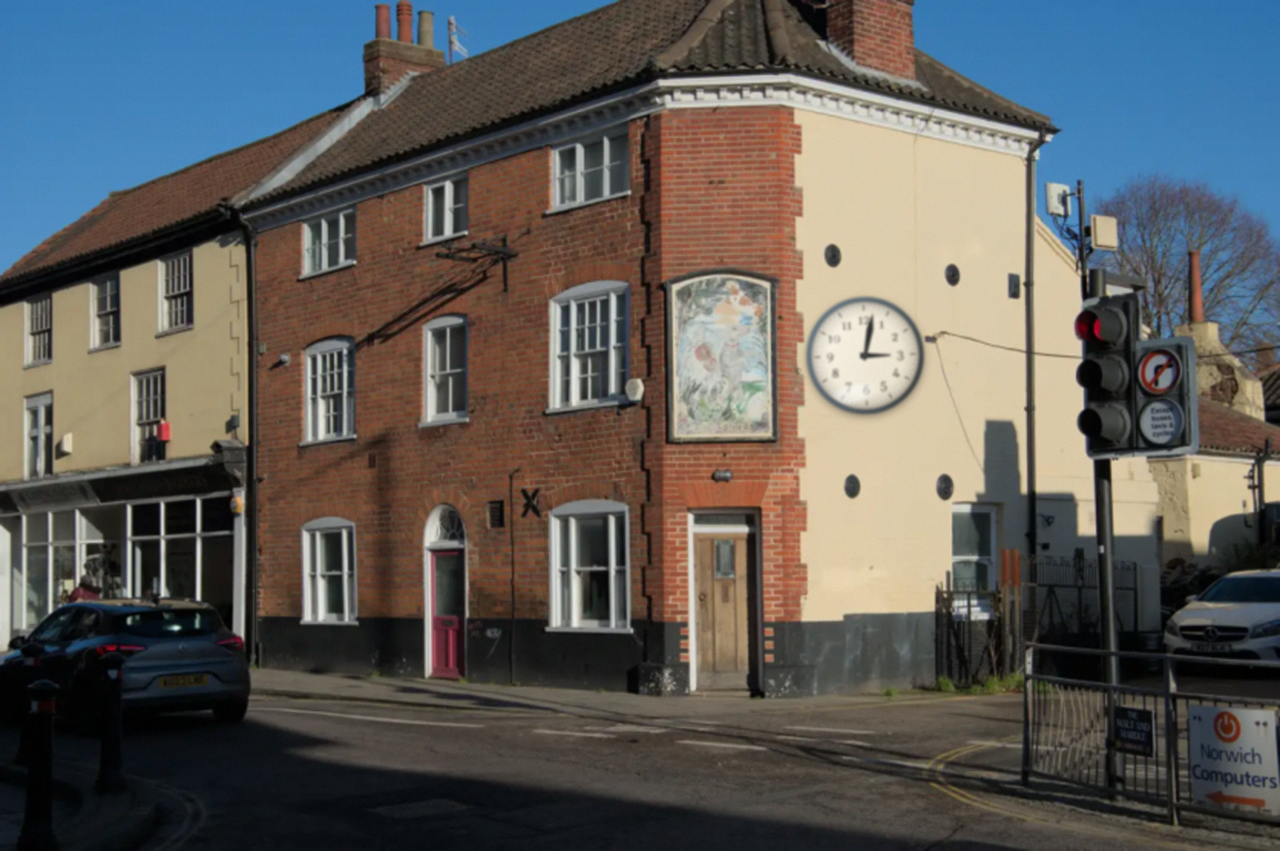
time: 3:02
